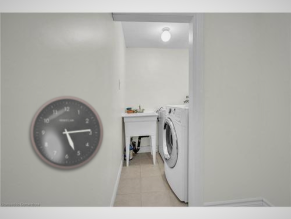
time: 5:14
